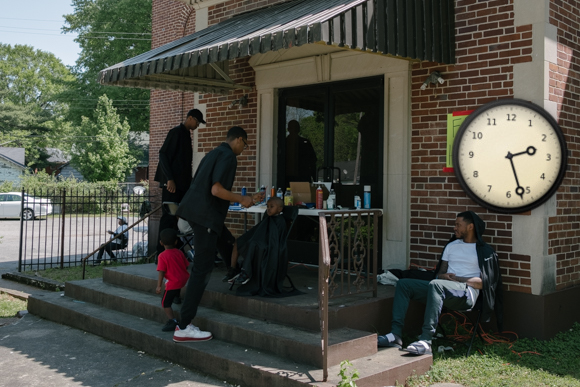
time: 2:27
